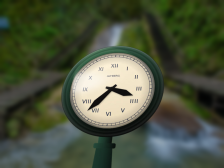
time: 3:37
